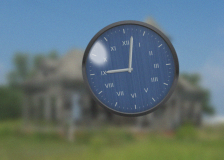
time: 9:02
